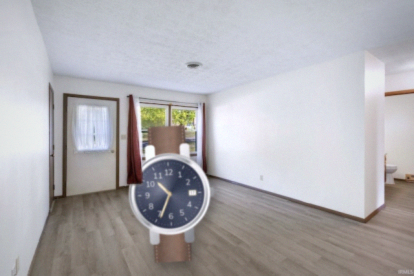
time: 10:34
